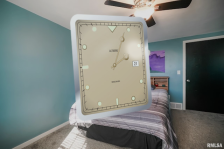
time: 2:04
